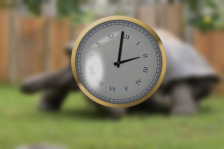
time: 1:59
